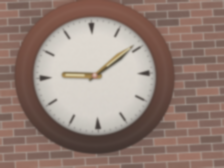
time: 9:09
